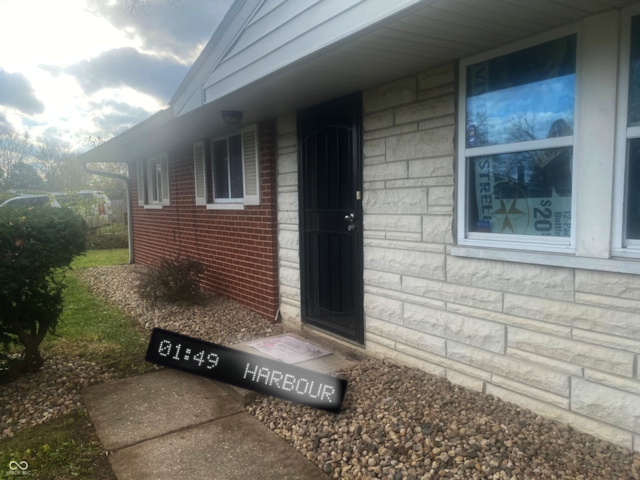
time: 1:49
